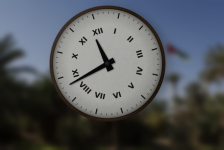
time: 11:43
